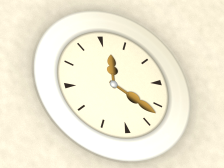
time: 12:22
